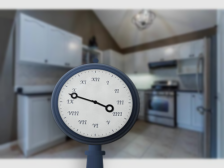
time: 3:48
